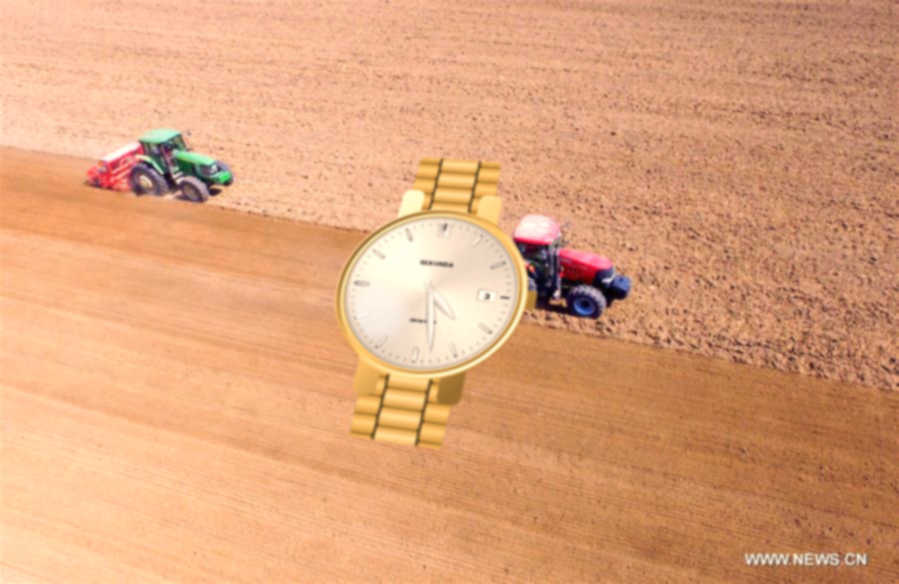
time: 4:28
